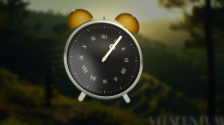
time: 1:06
